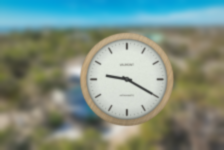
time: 9:20
